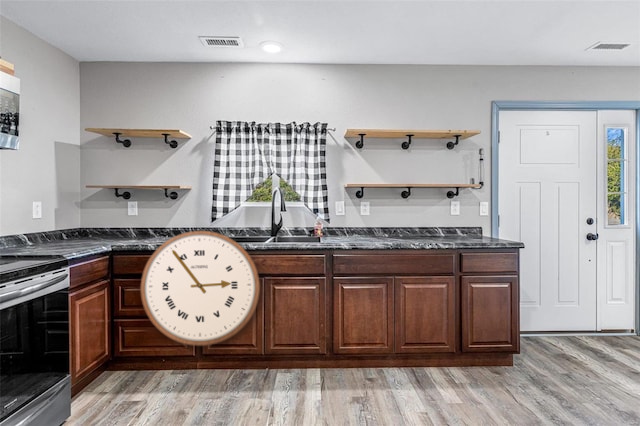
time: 2:54
